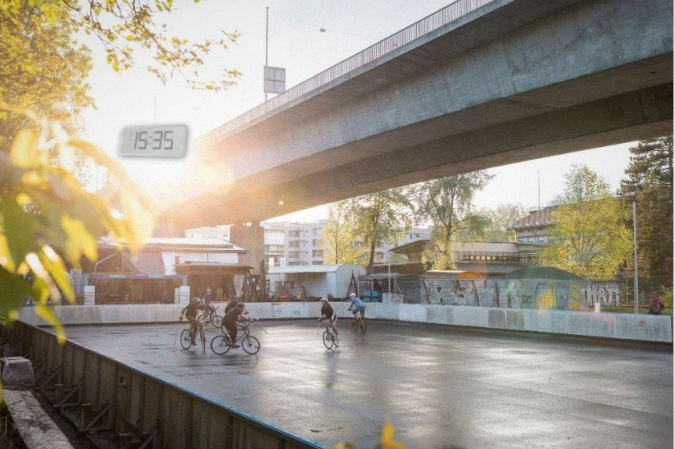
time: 15:35
